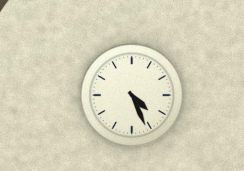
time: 4:26
